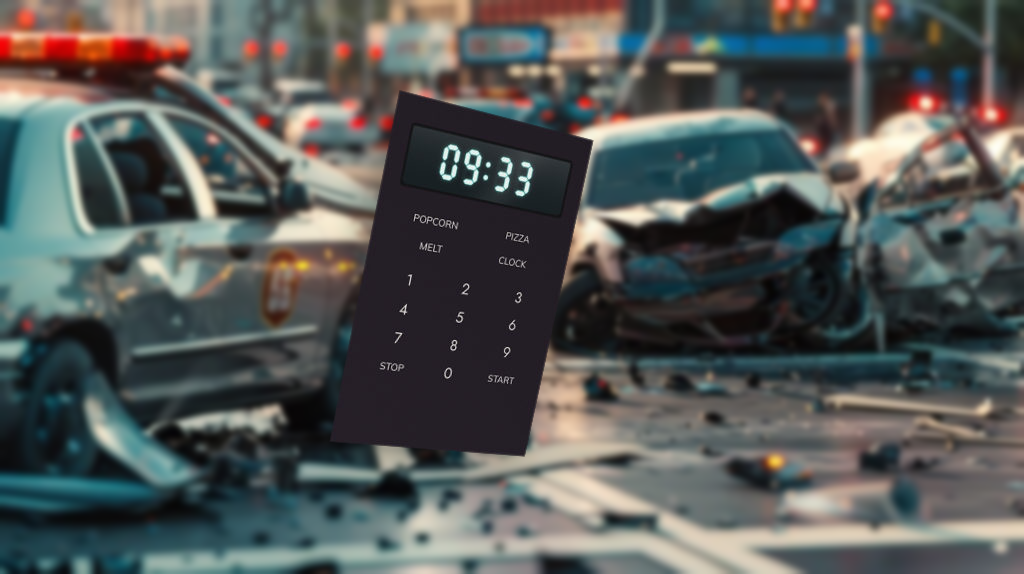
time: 9:33
